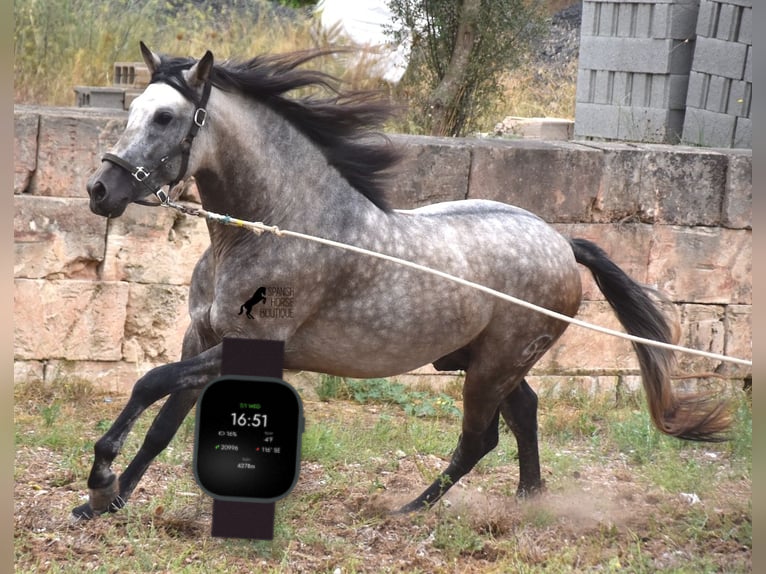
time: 16:51
